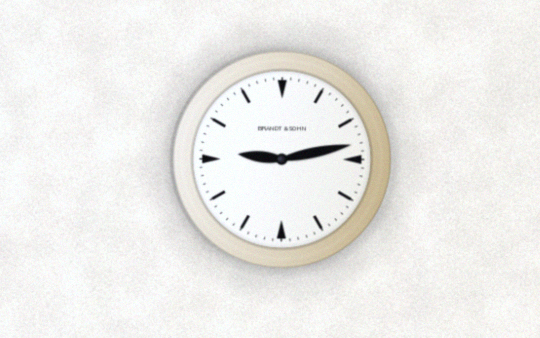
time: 9:13
